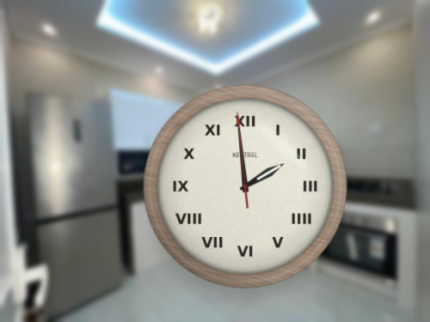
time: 1:58:59
